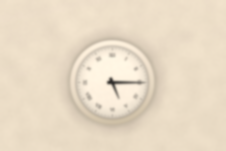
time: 5:15
